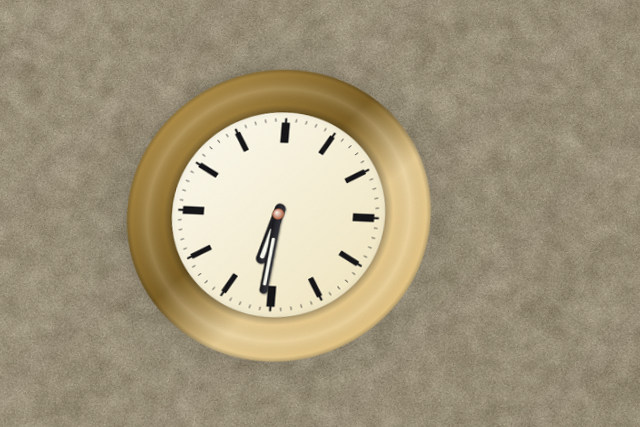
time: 6:31
